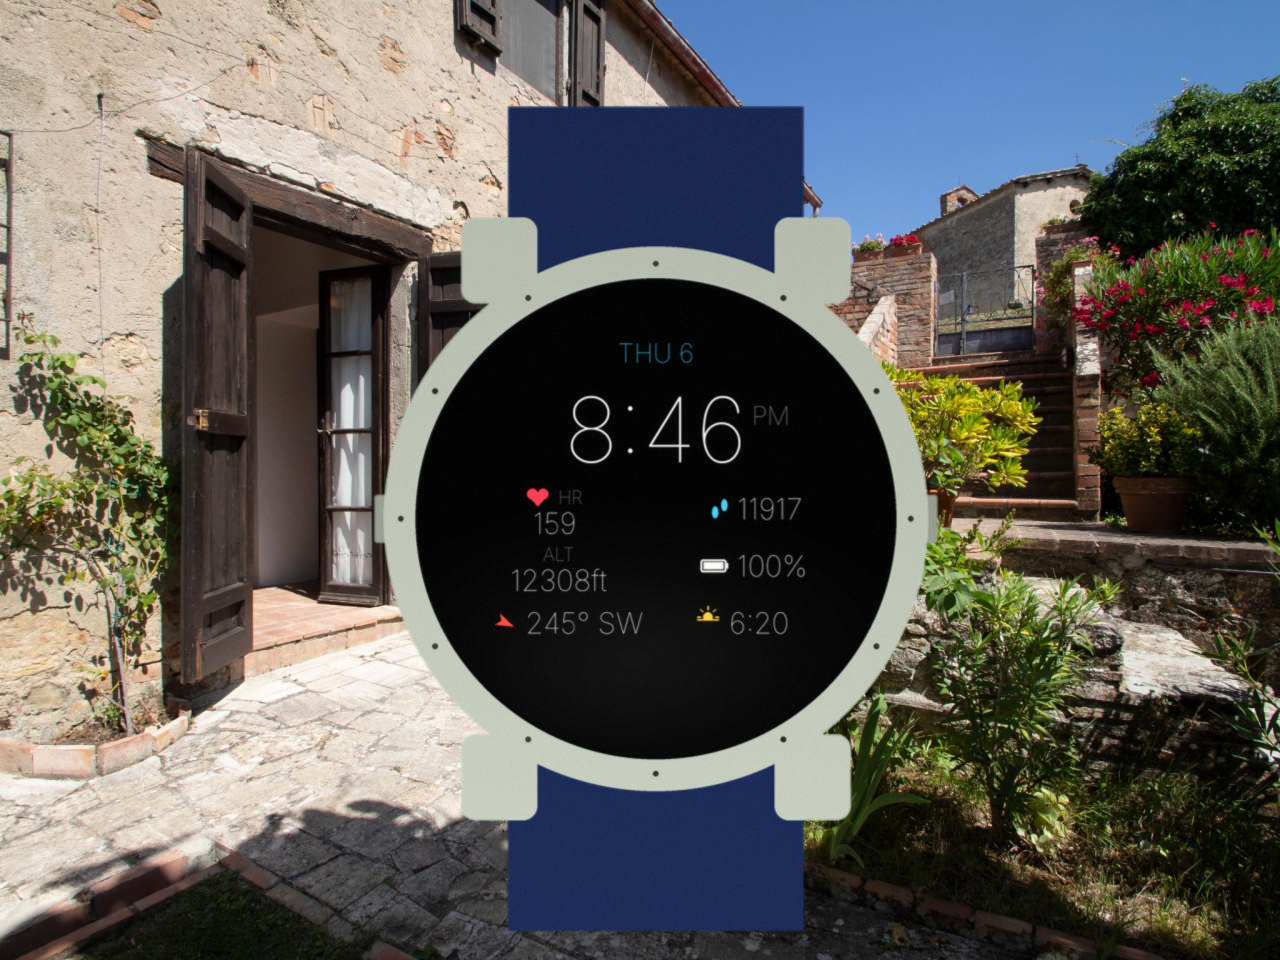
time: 8:46
